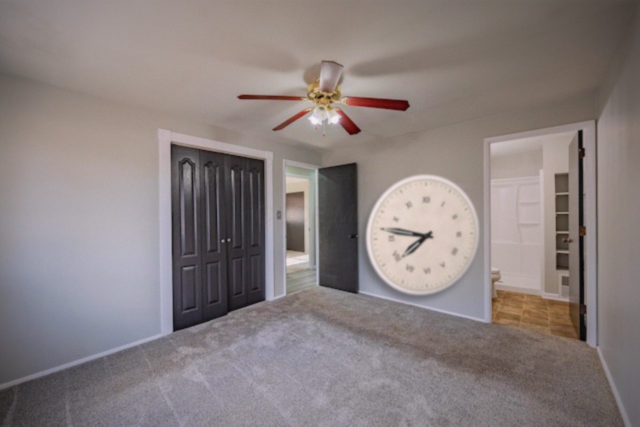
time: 7:47
